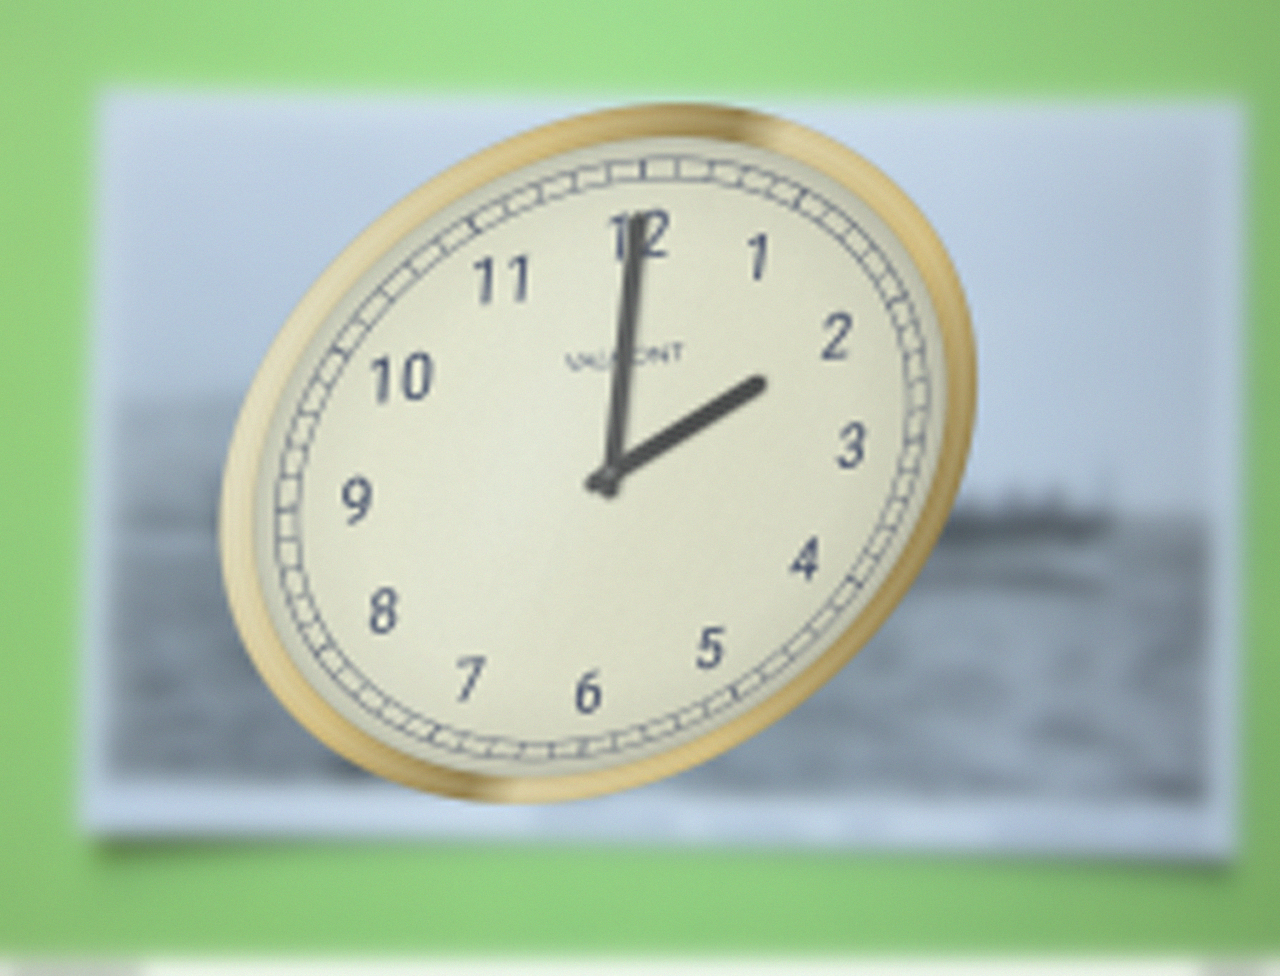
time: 2:00
